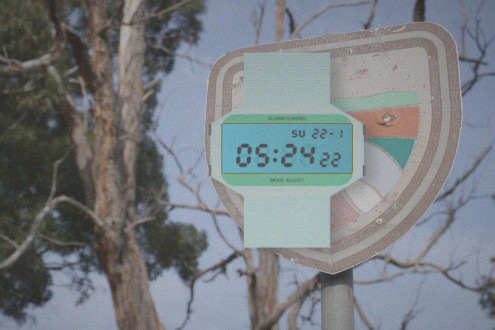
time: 5:24:22
